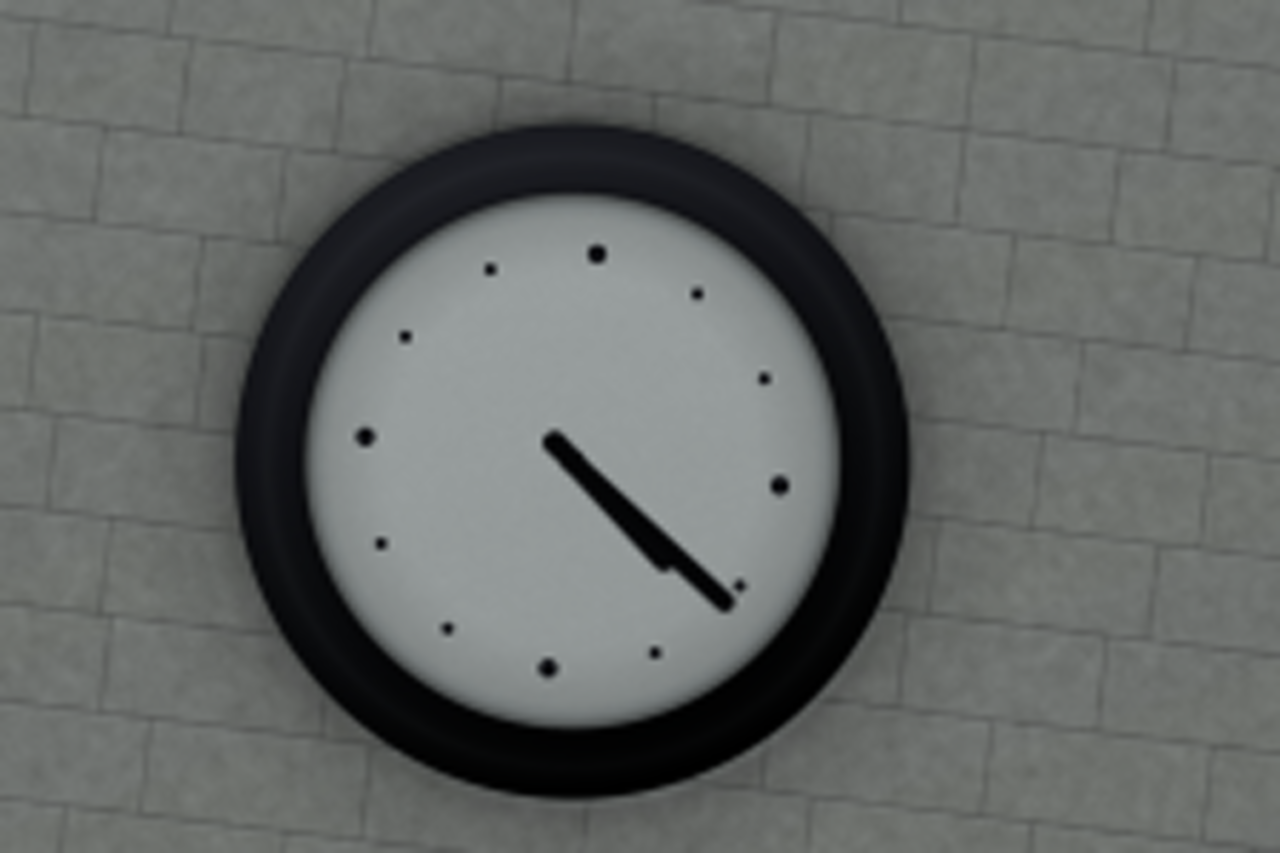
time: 4:21
